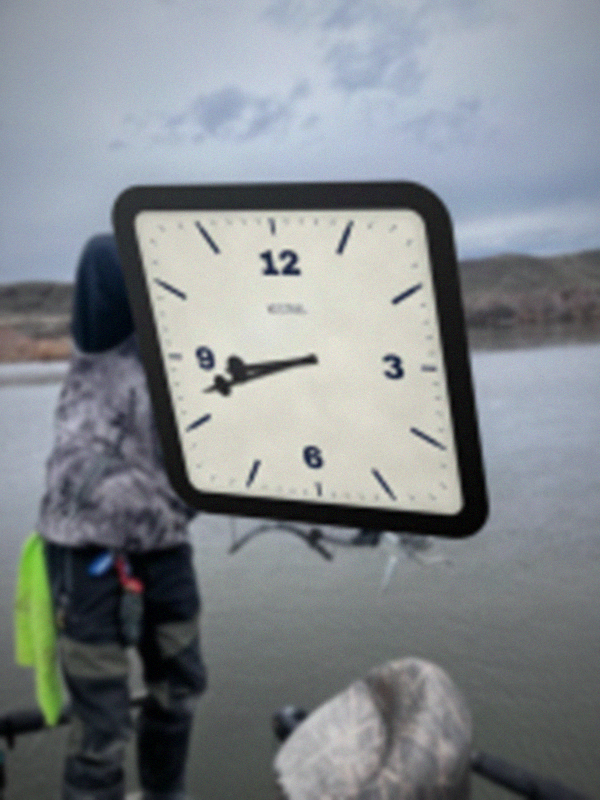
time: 8:42
